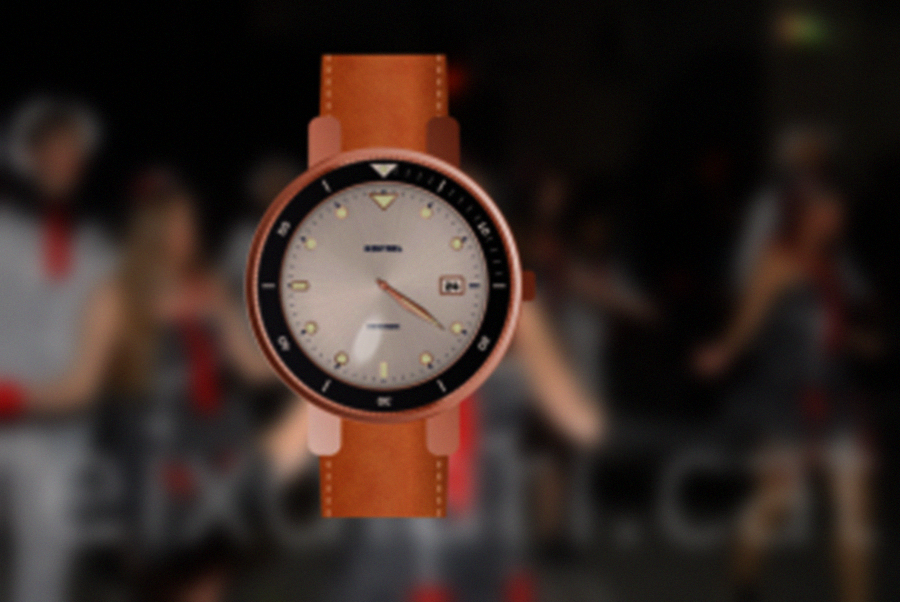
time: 4:21
